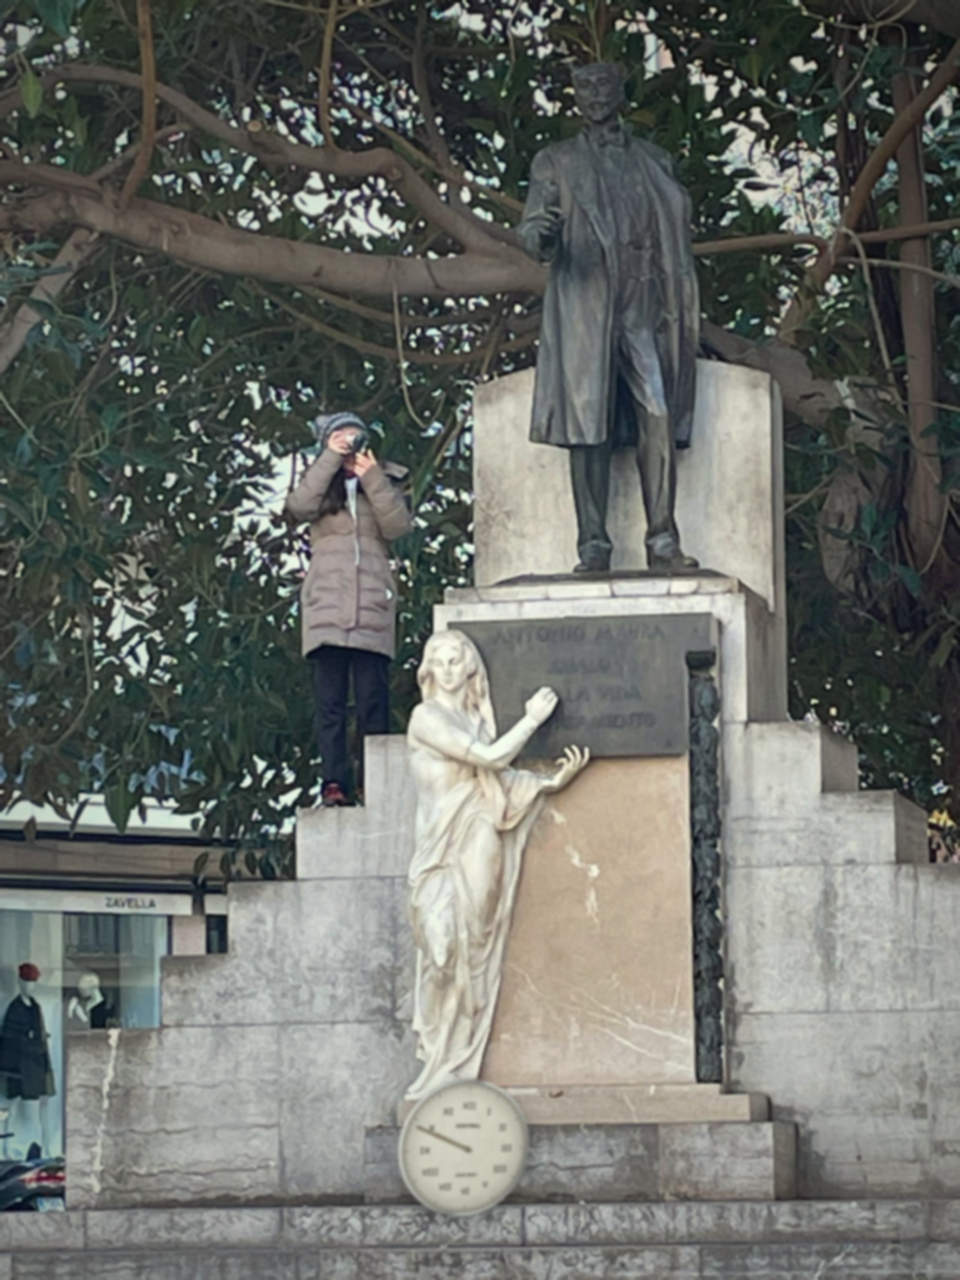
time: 9:49
